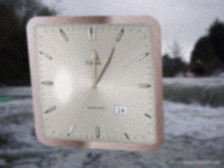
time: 12:05
